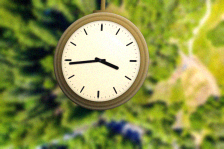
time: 3:44
